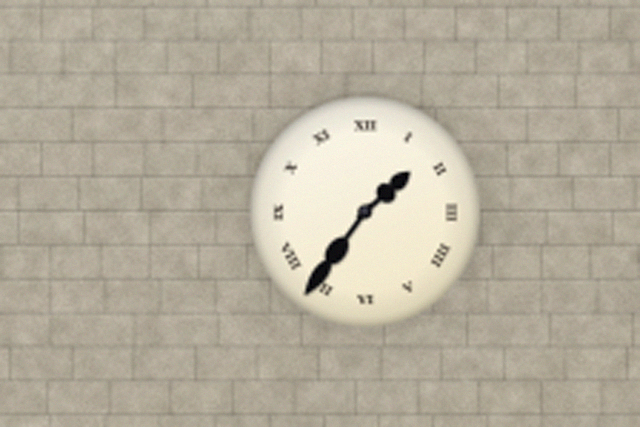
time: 1:36
